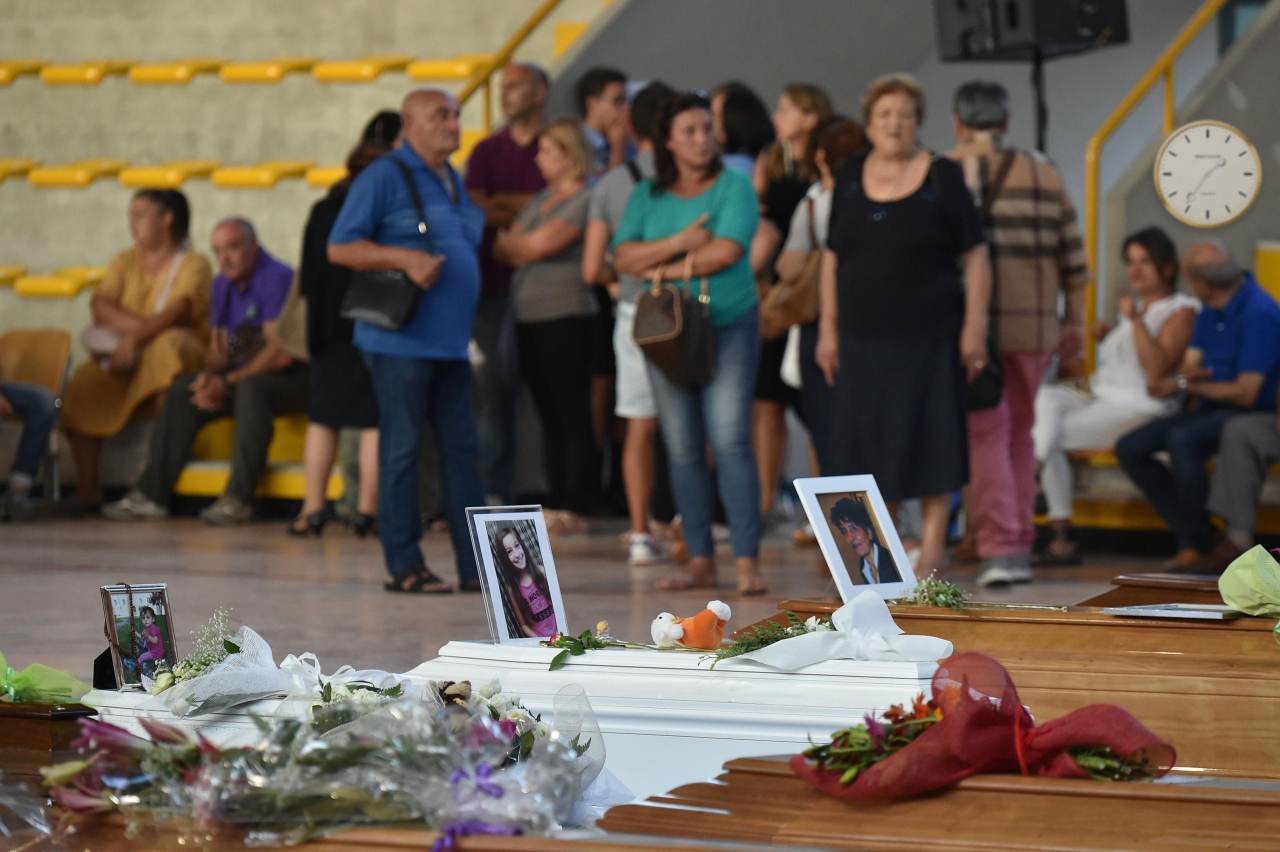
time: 1:36
